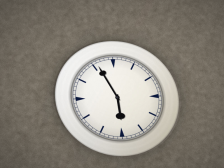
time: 5:56
